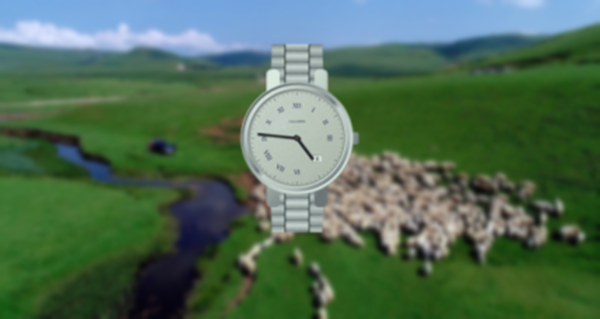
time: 4:46
